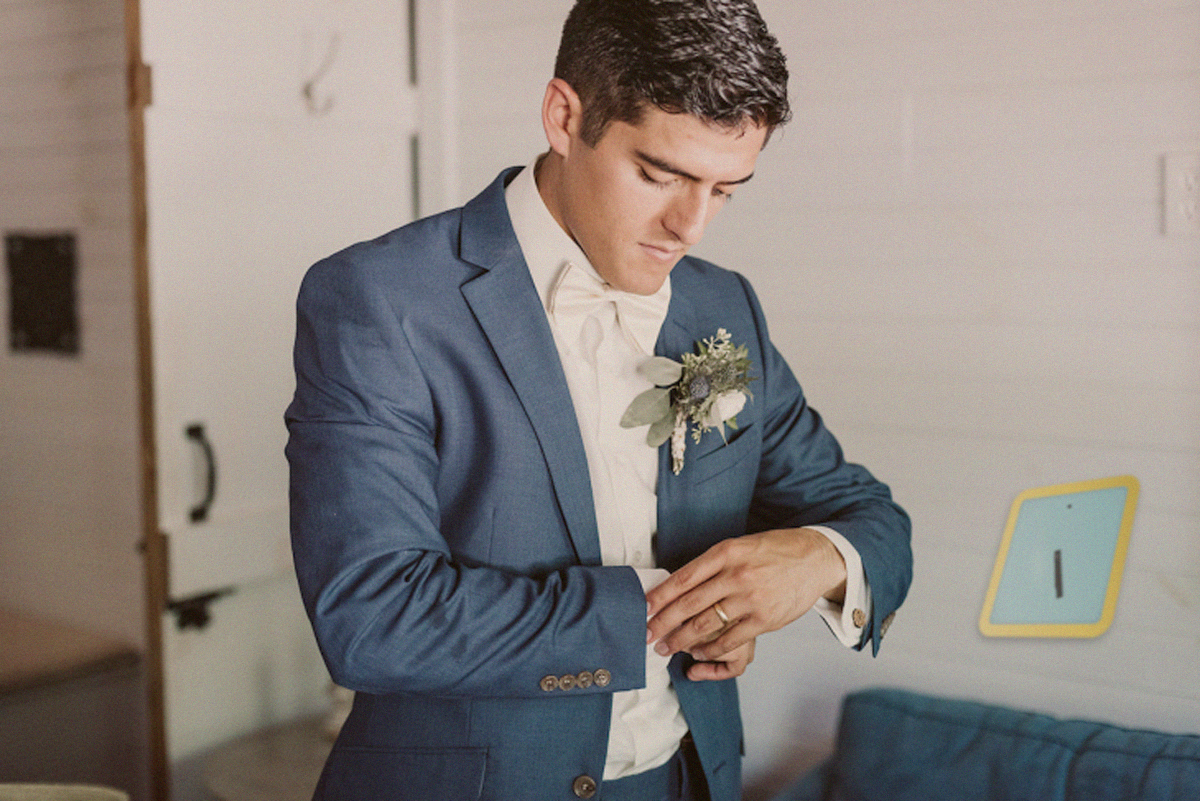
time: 5:27
